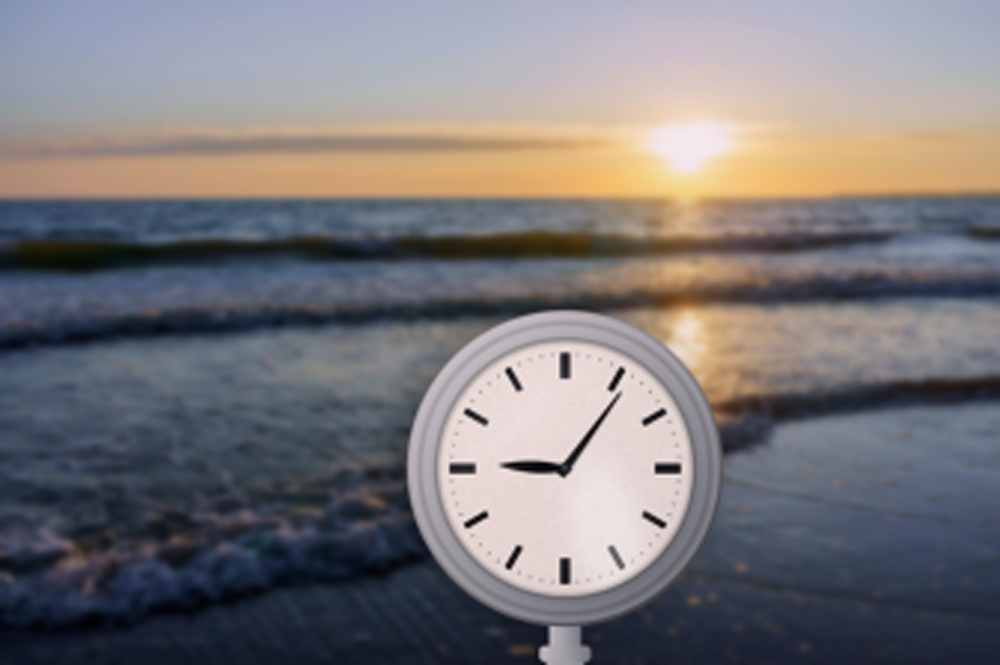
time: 9:06
